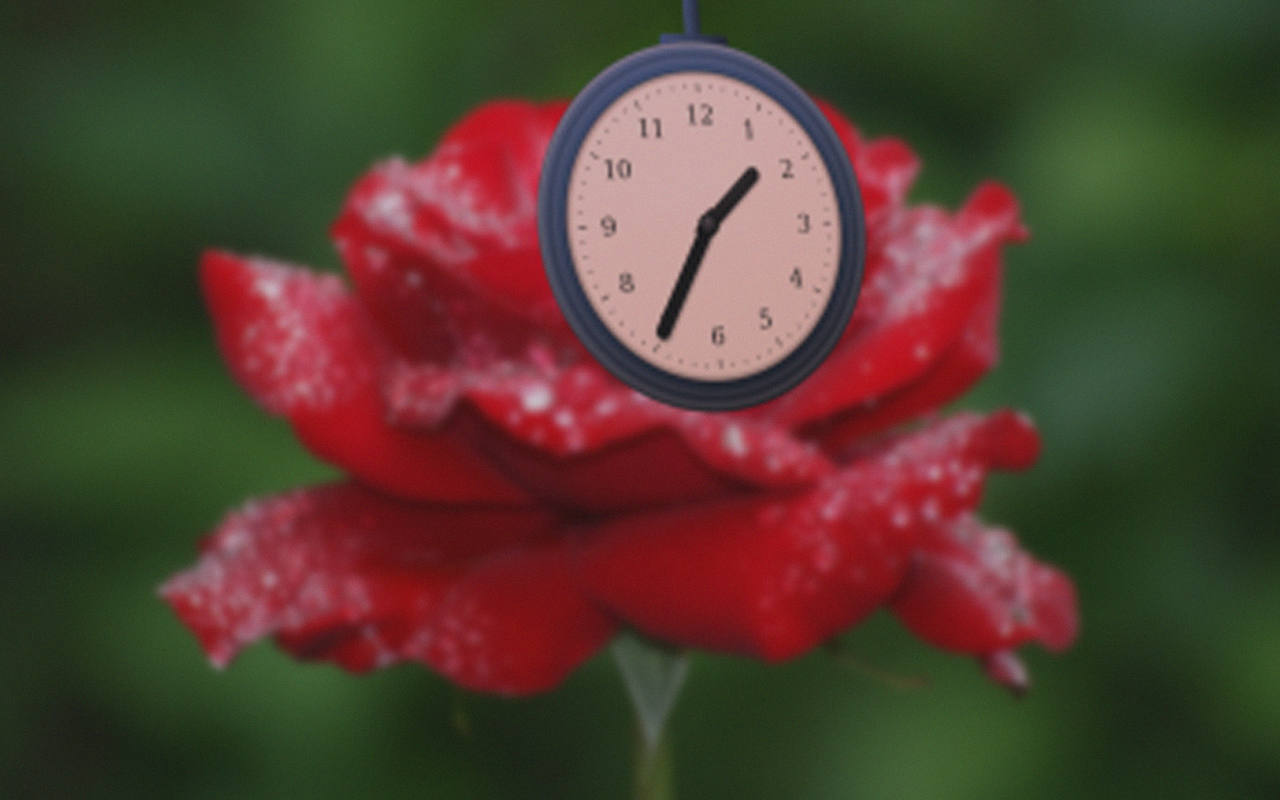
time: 1:35
